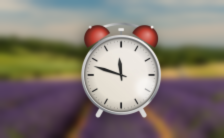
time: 11:48
